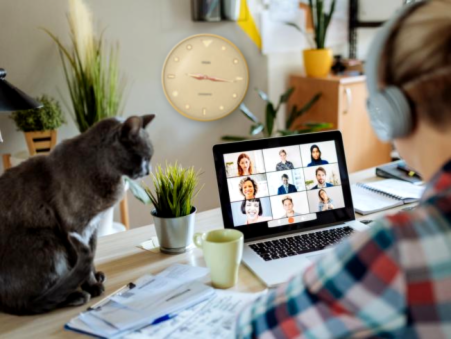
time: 9:16
